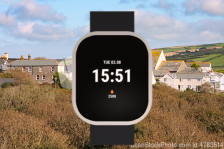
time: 15:51
